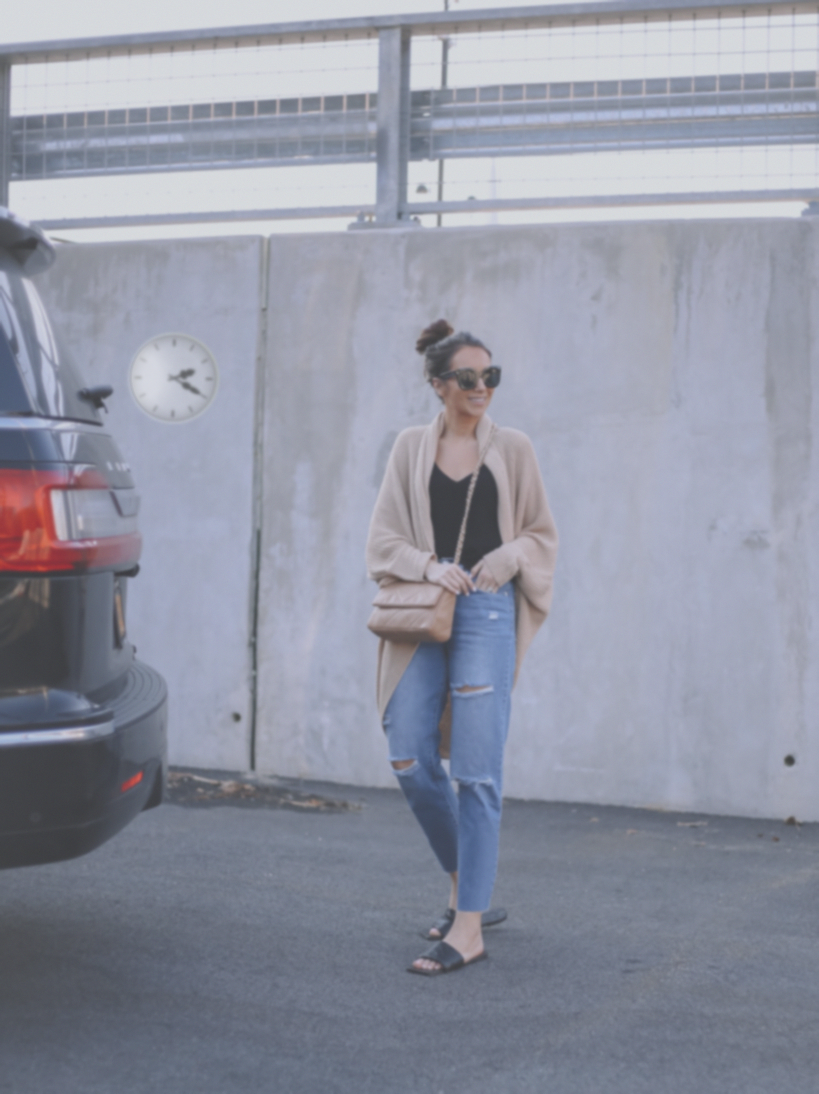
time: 2:20
